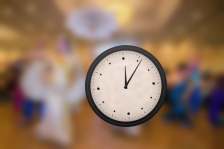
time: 12:06
